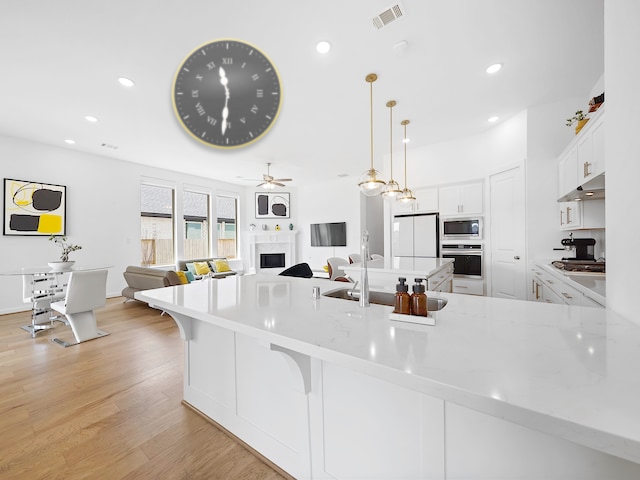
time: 11:31
